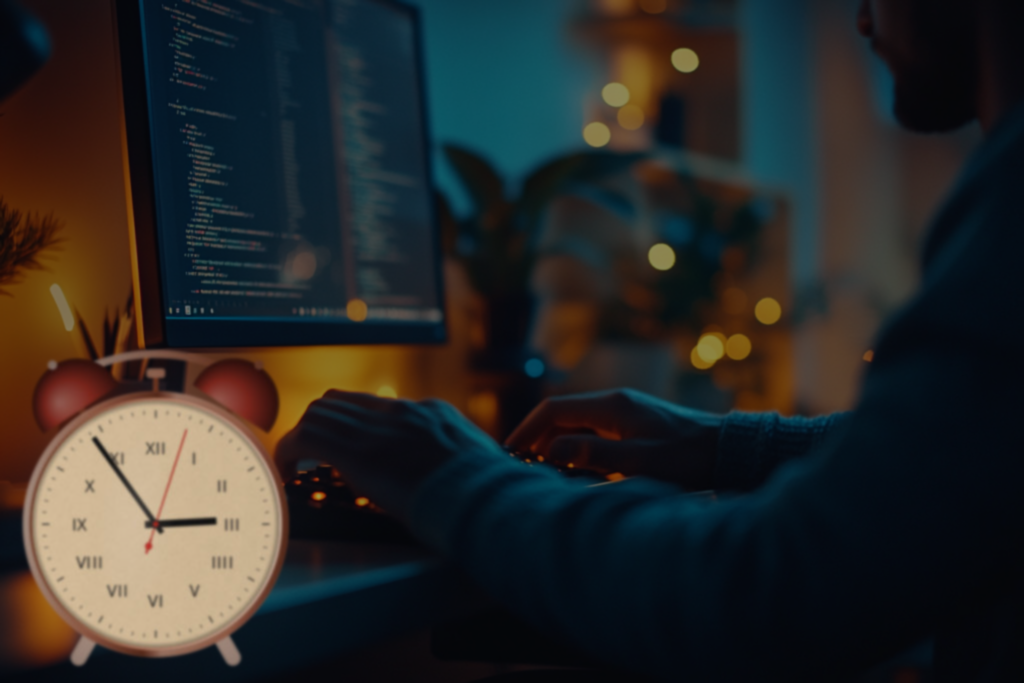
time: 2:54:03
